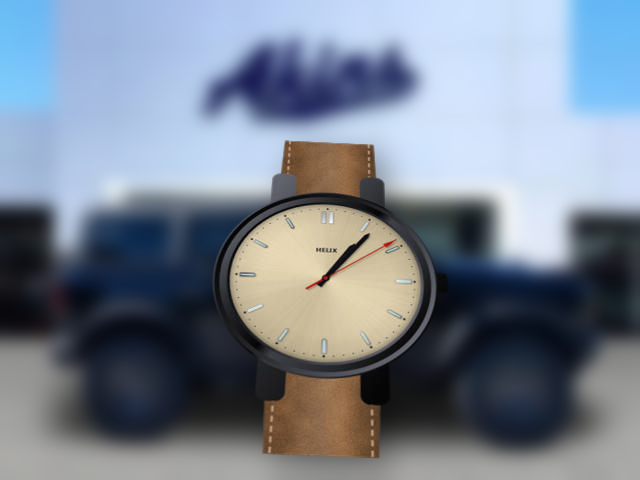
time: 1:06:09
